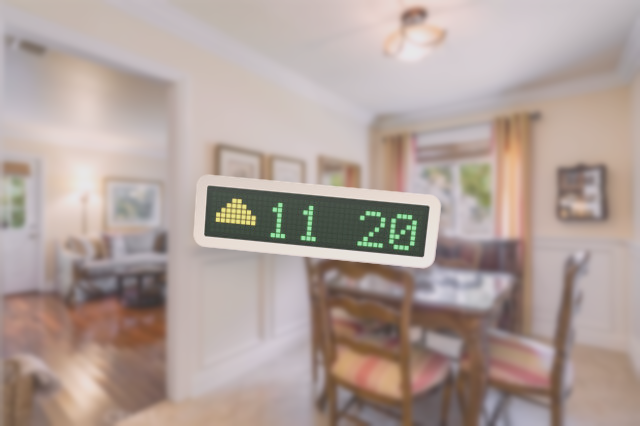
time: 11:20
